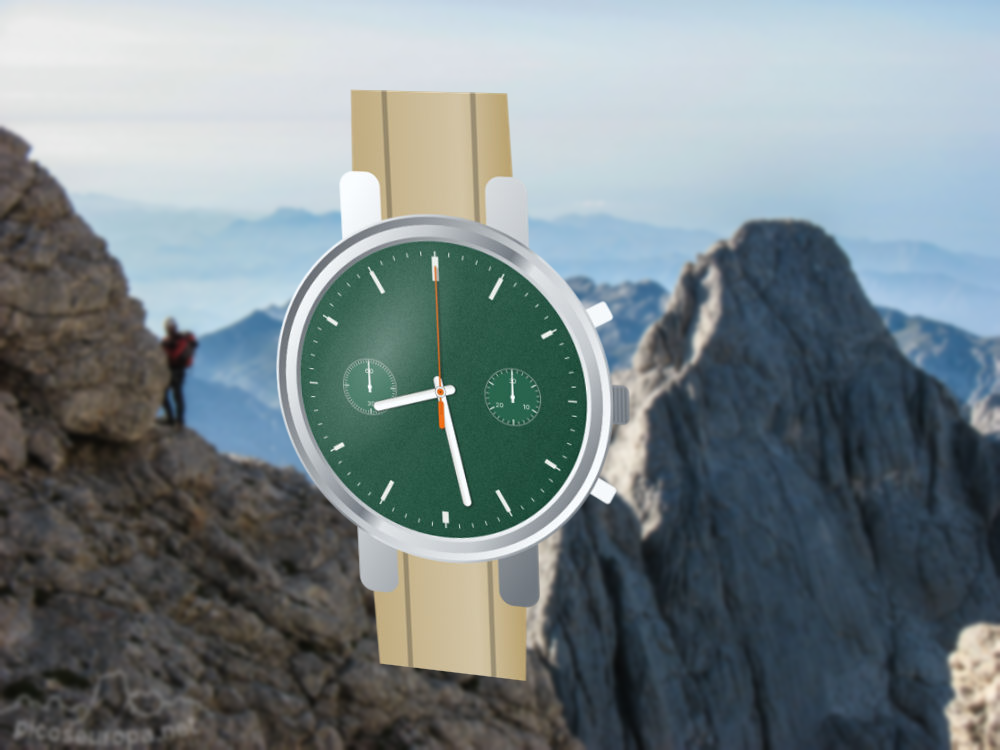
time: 8:28
